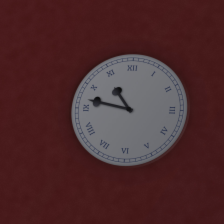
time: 10:47
